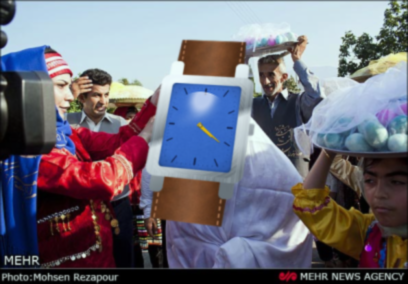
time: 4:21
